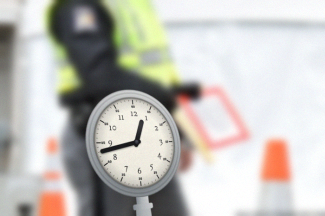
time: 12:43
